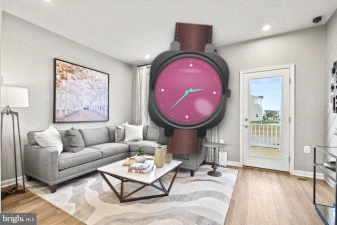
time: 2:37
